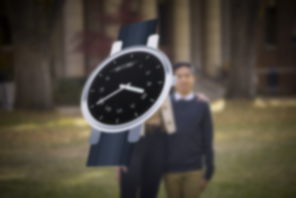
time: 3:40
